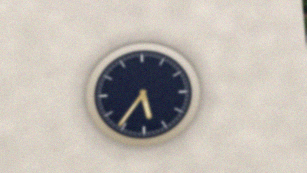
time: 5:36
